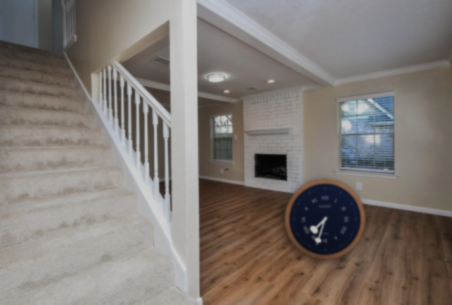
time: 7:33
